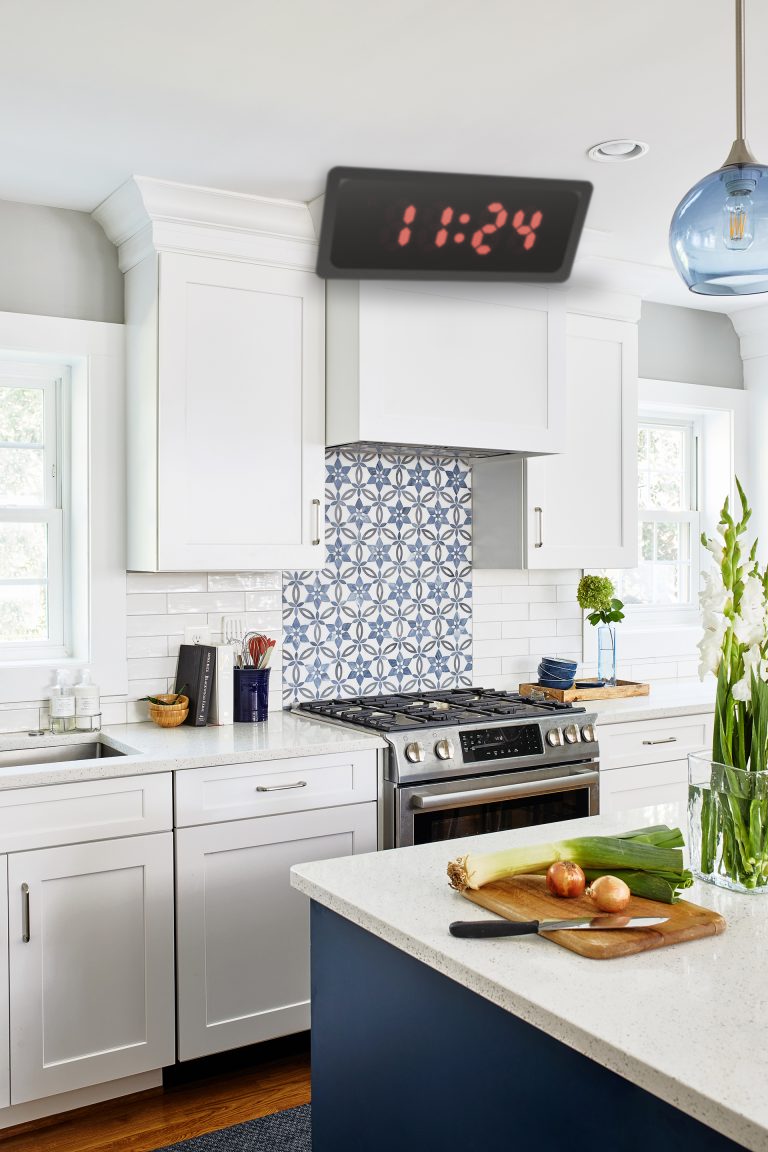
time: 11:24
